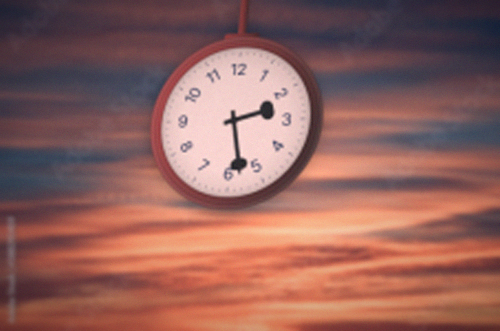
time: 2:28
